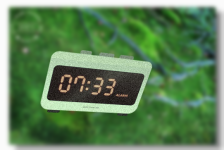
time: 7:33
